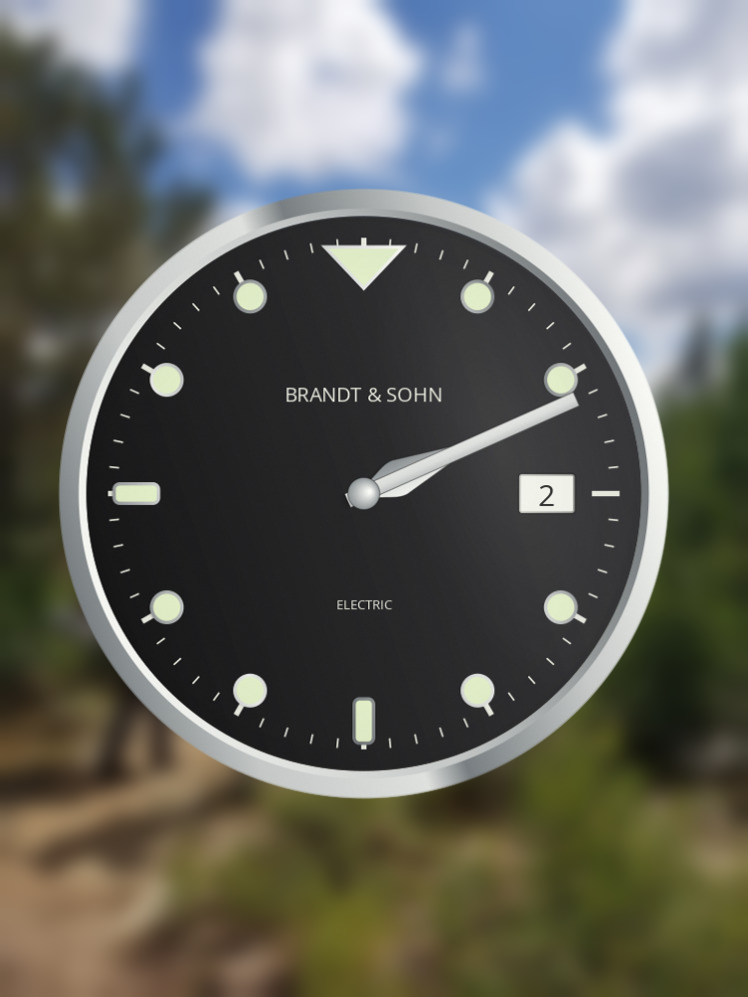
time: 2:11
